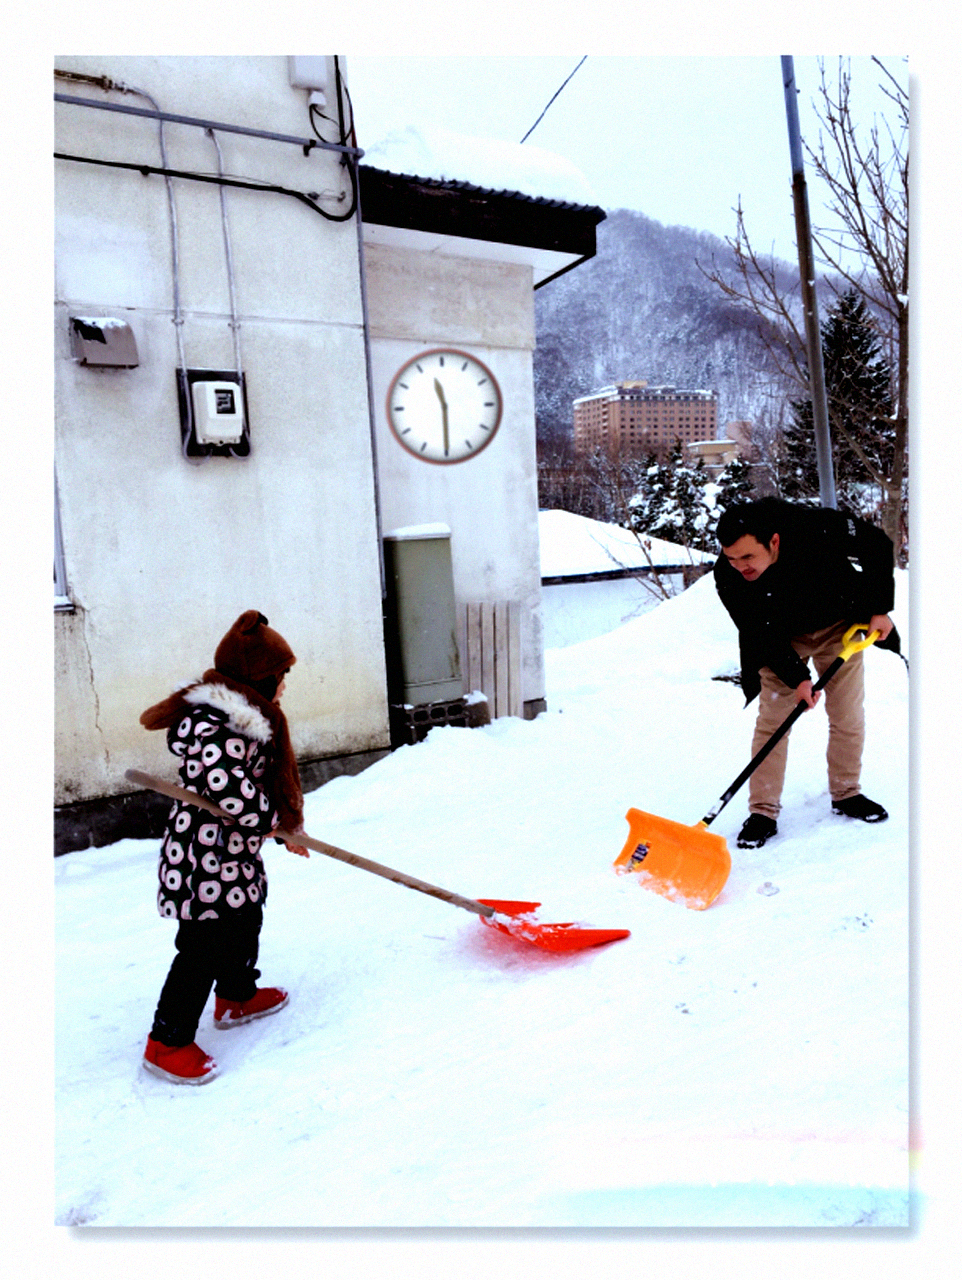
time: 11:30
